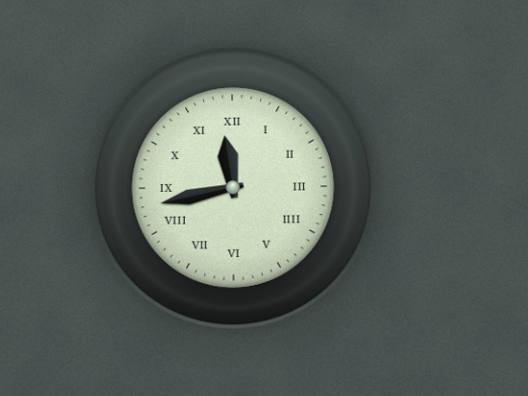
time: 11:43
